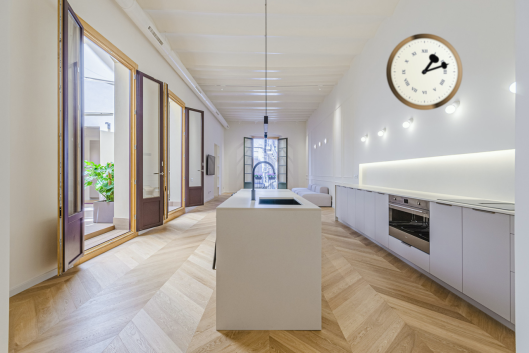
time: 1:12
